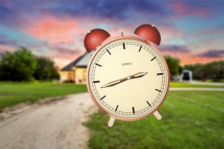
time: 2:43
